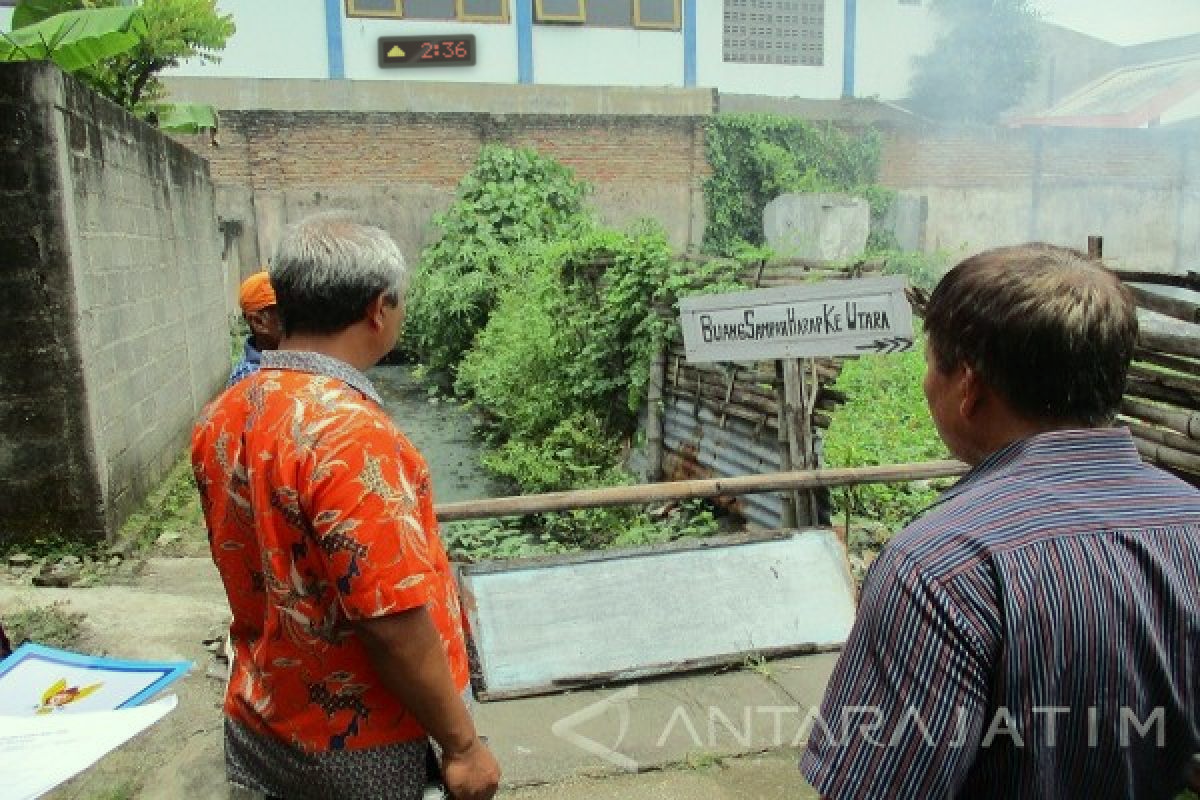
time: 2:36
